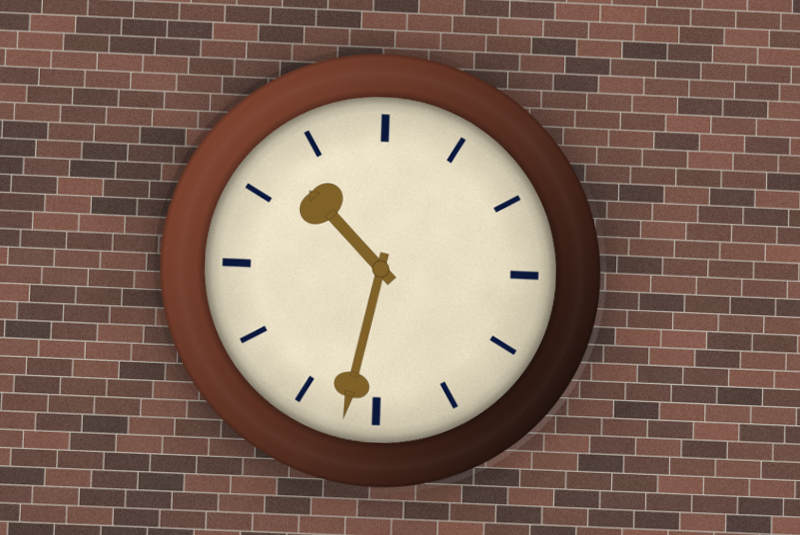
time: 10:32
